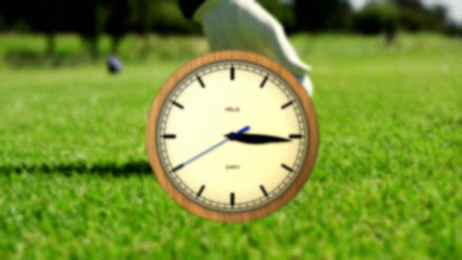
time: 3:15:40
